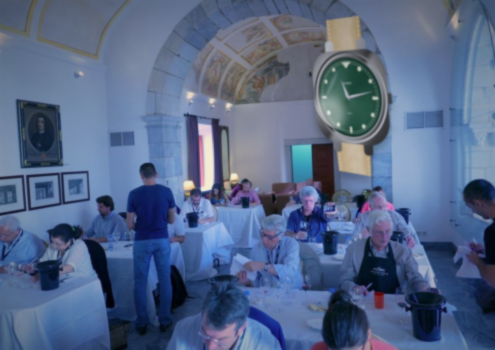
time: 11:13
